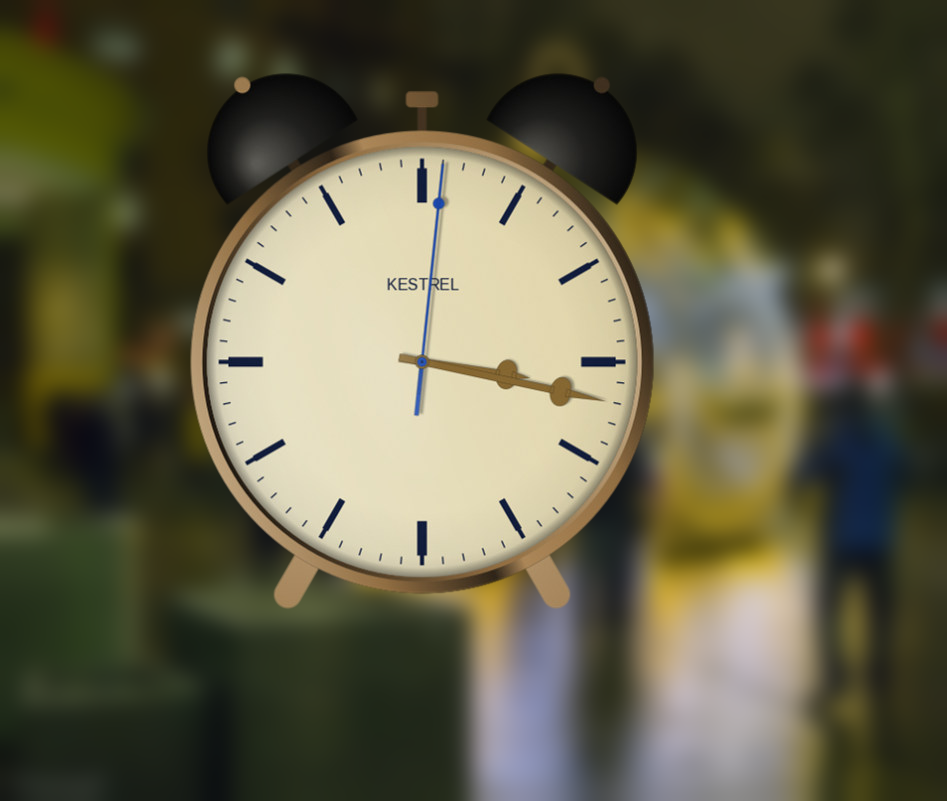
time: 3:17:01
